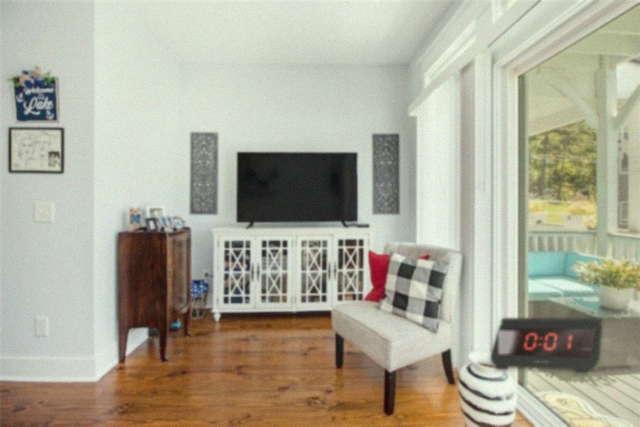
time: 0:01
